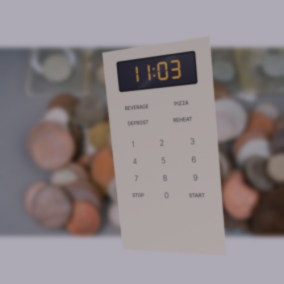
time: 11:03
